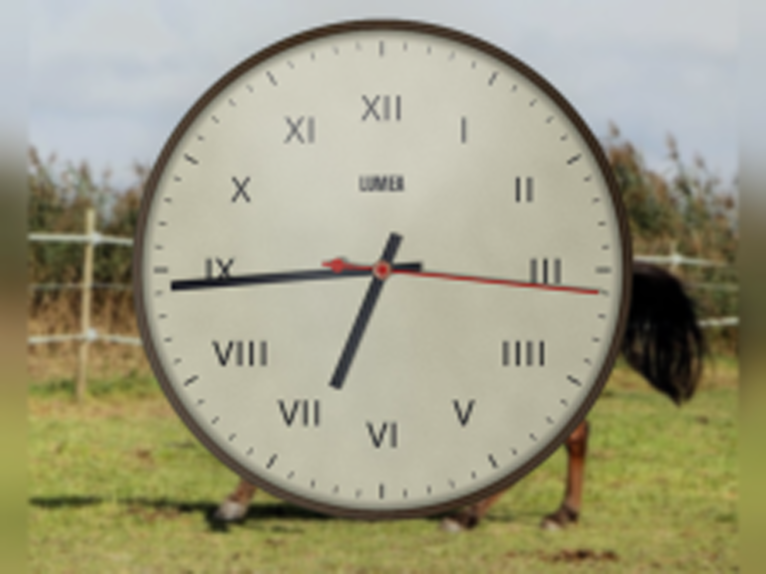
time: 6:44:16
